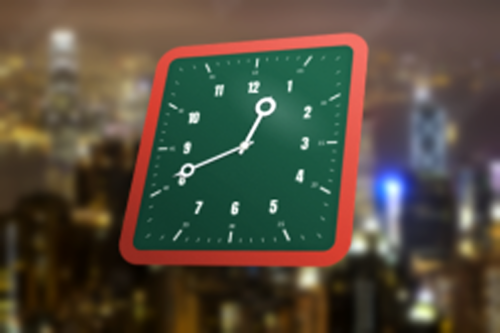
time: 12:41
